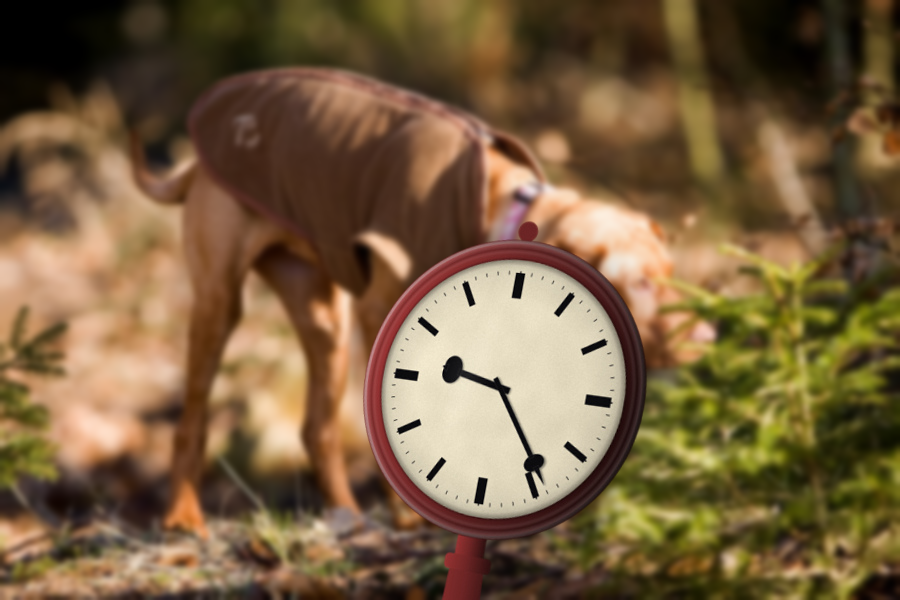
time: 9:24
